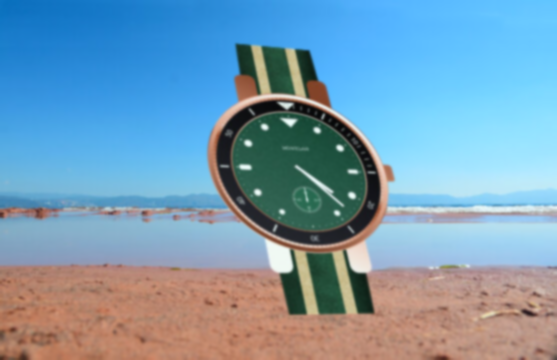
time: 4:23
